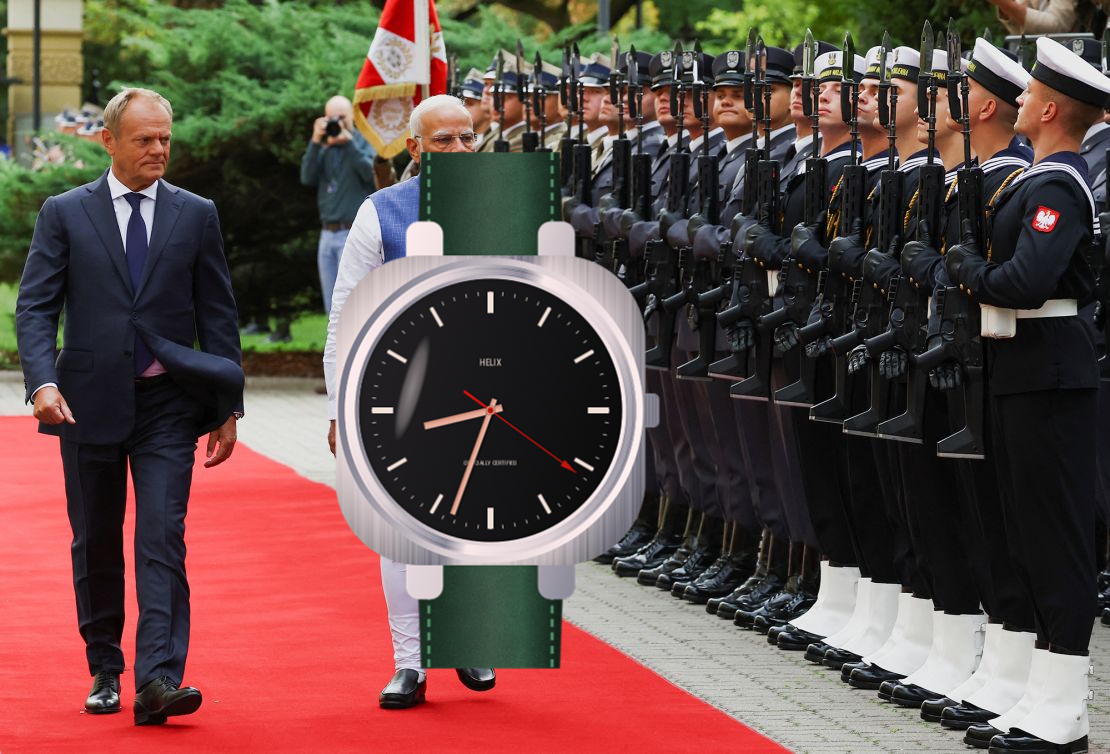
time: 8:33:21
